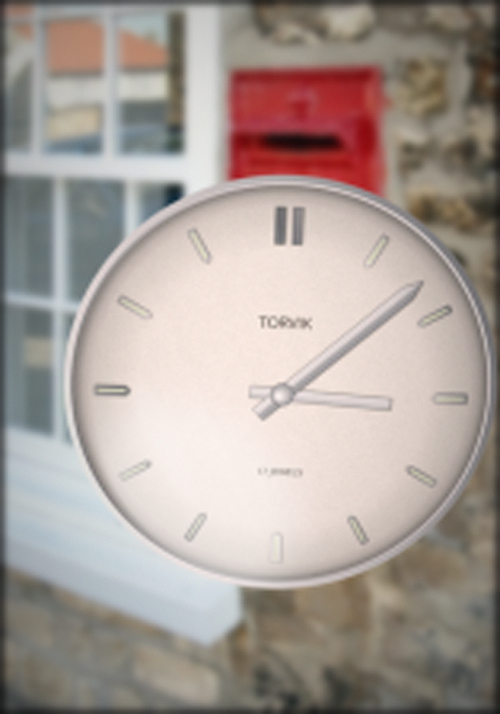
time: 3:08
